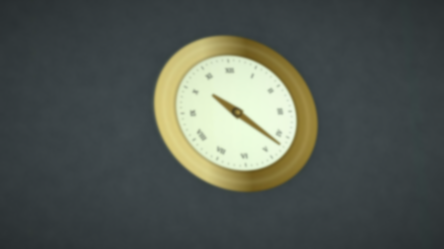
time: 10:22
